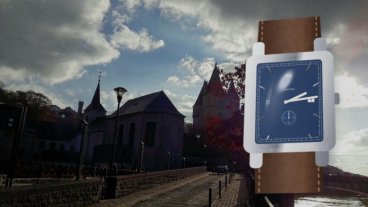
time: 2:14
